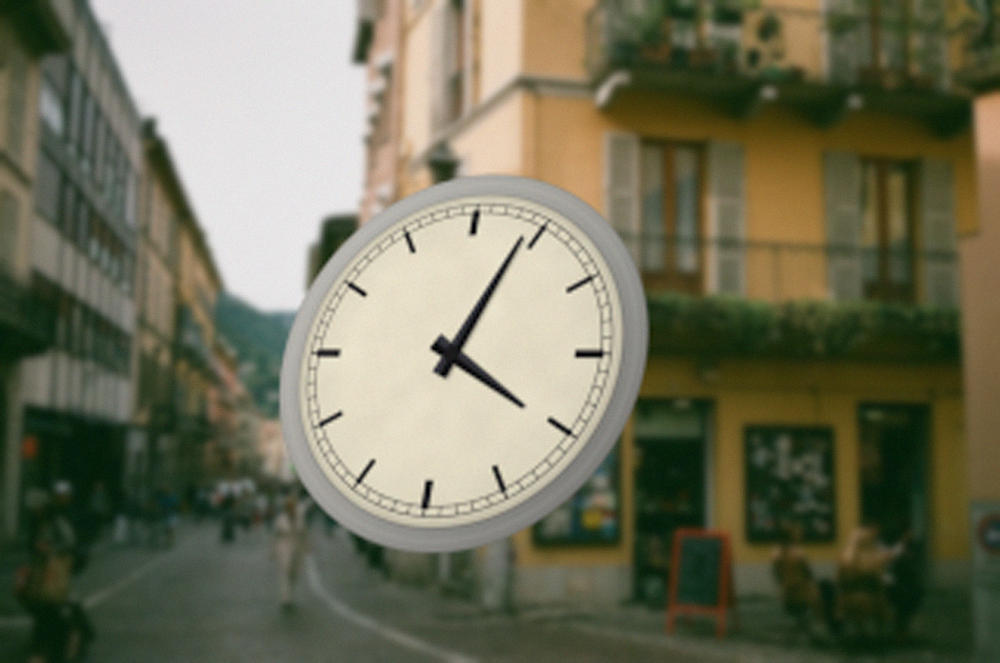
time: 4:04
